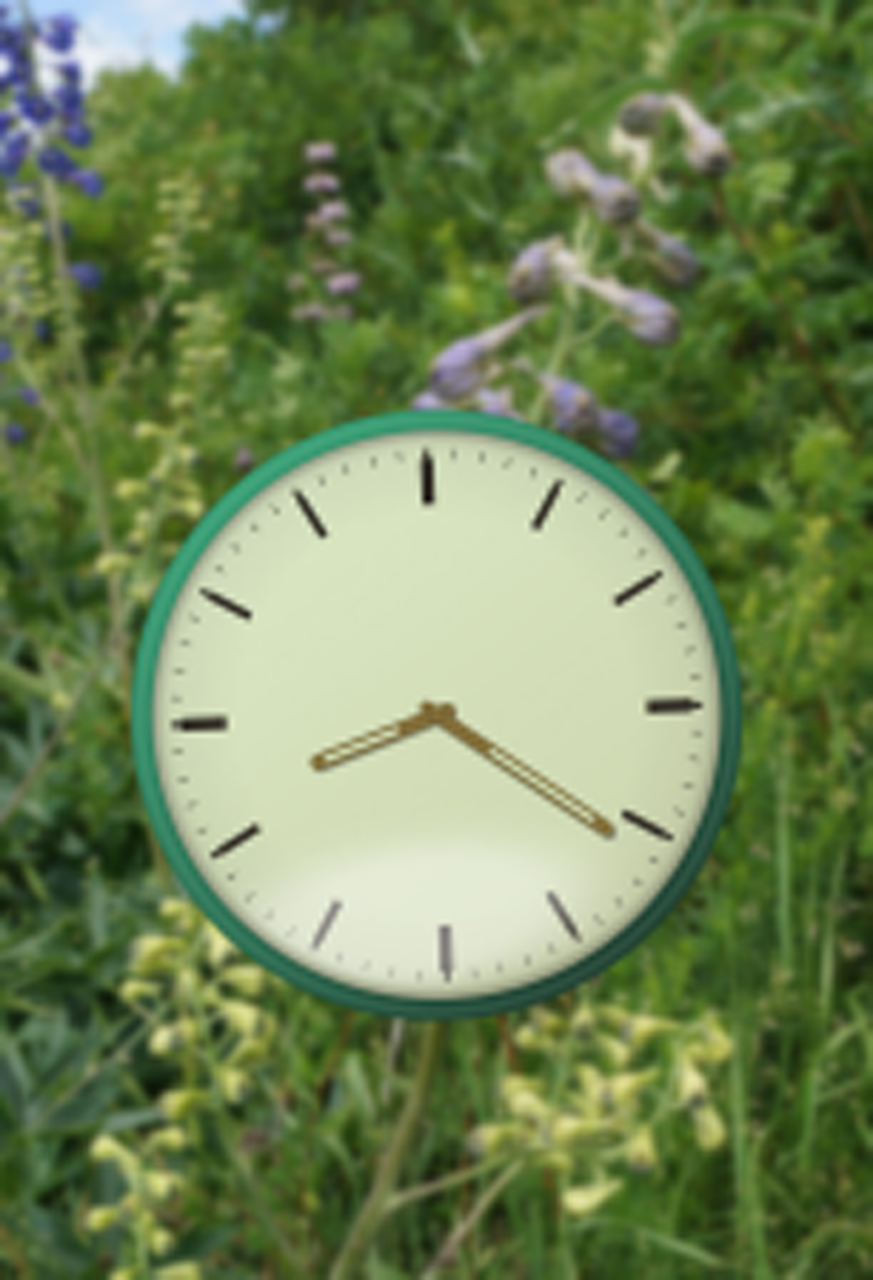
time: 8:21
